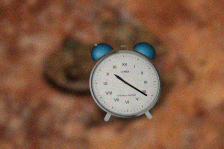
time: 10:21
